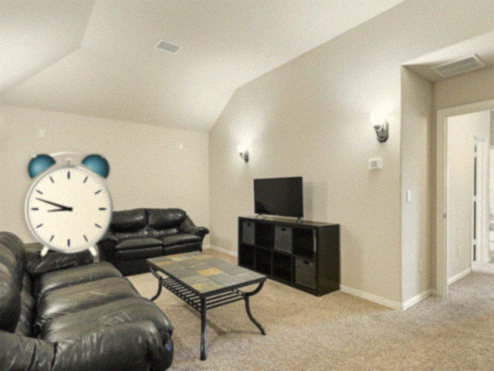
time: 8:48
